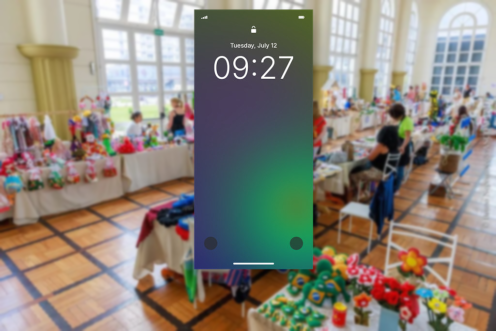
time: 9:27
